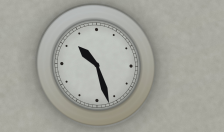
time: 10:27
